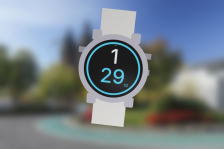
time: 1:29
